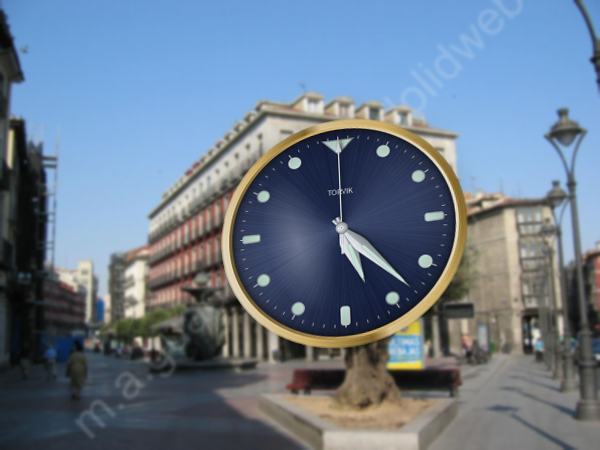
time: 5:23:00
